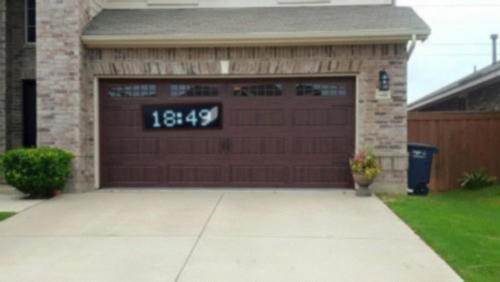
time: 18:49
